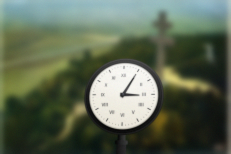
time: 3:05
